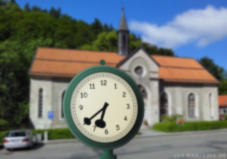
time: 6:39
